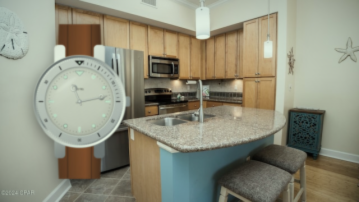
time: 11:13
